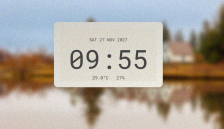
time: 9:55
